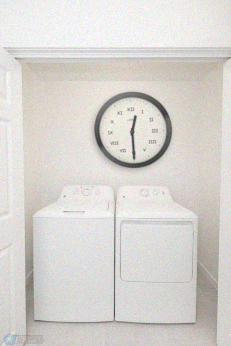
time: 12:30
